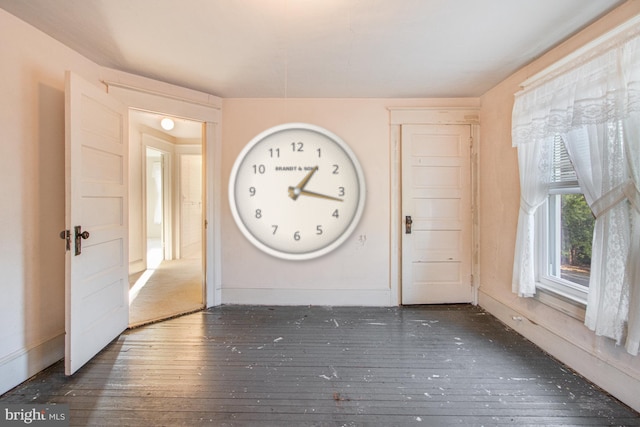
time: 1:17
